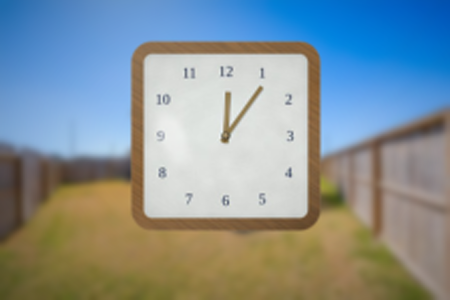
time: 12:06
